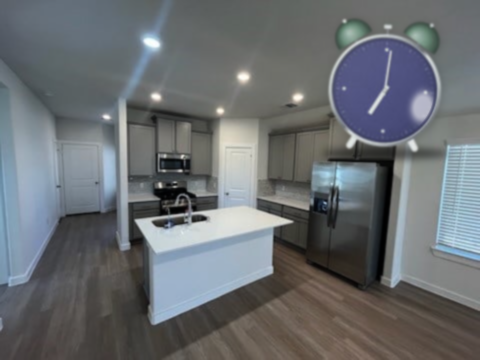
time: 7:01
